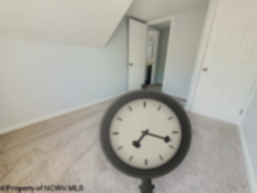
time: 7:18
